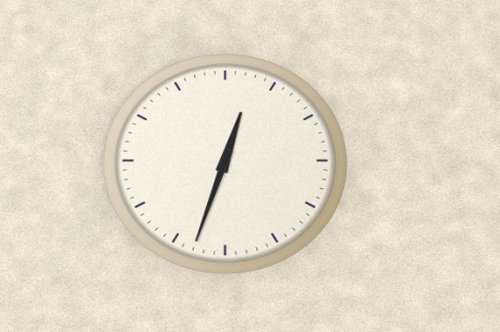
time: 12:33
